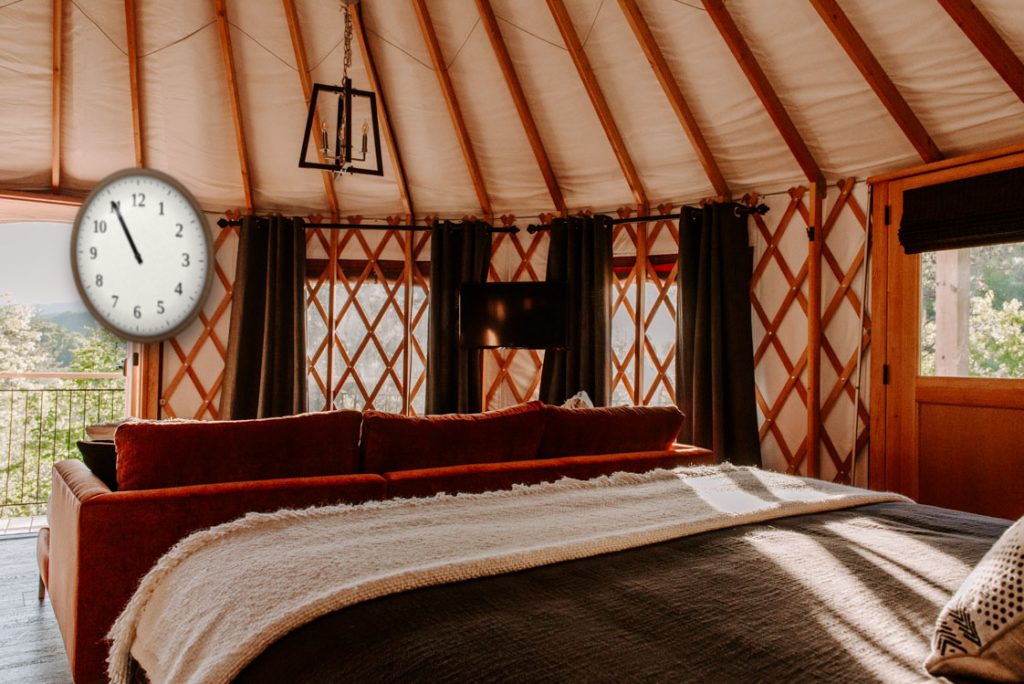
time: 10:55
